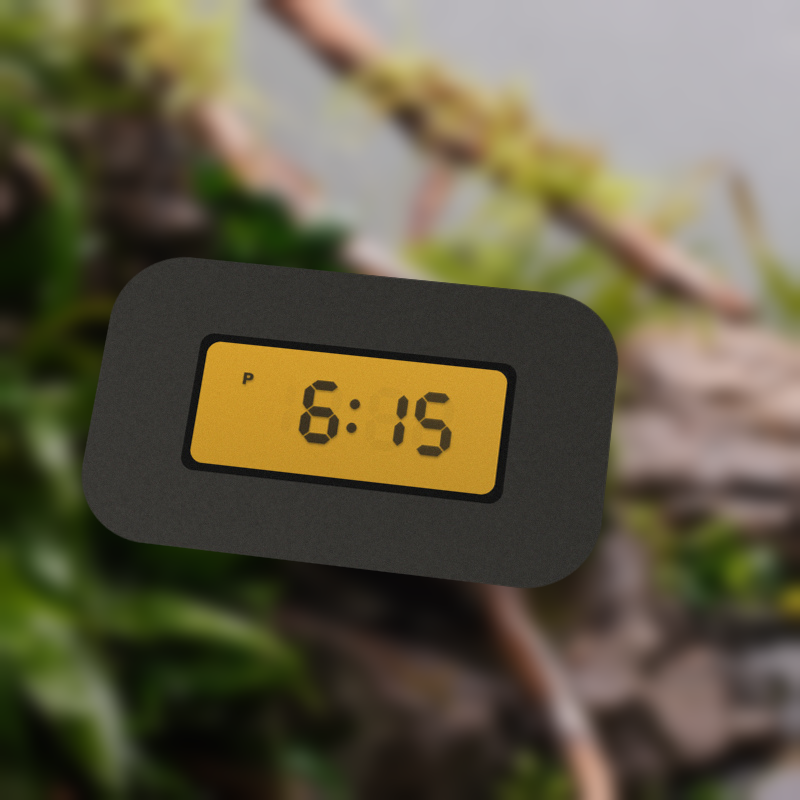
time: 6:15
